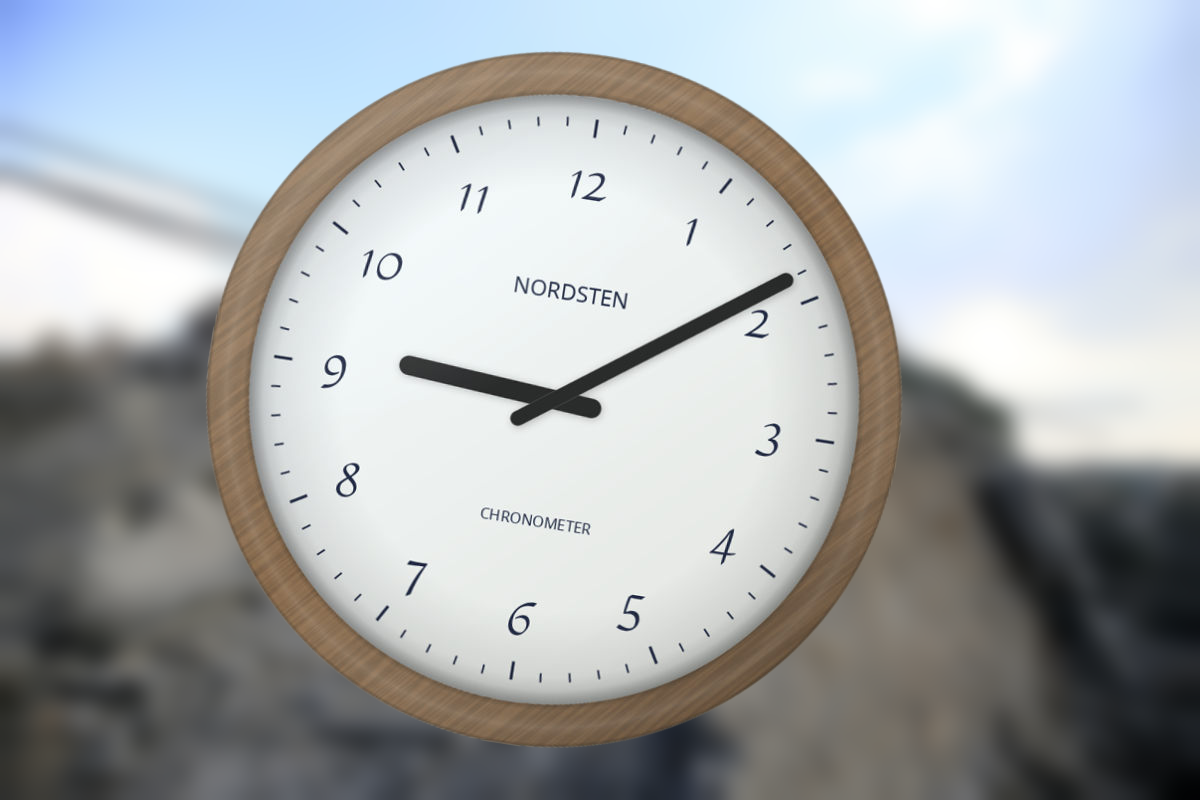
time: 9:09
